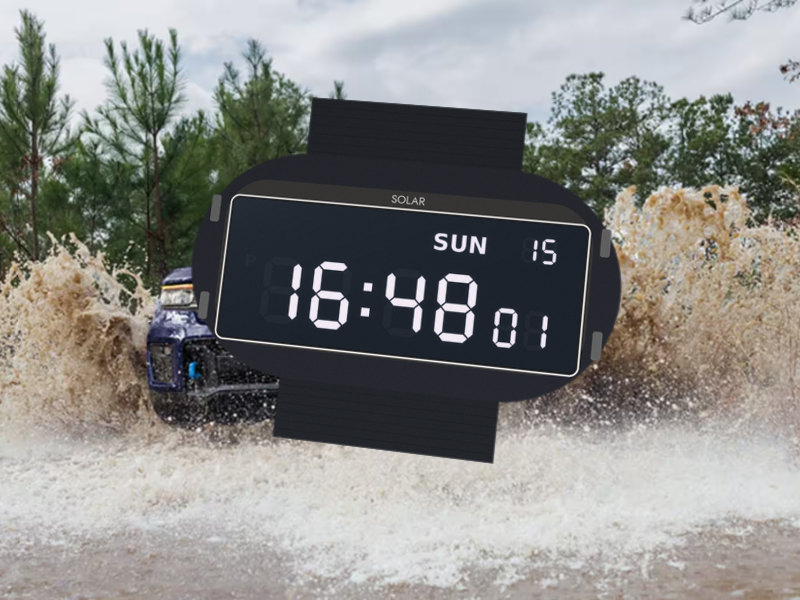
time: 16:48:01
